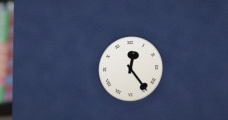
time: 12:24
